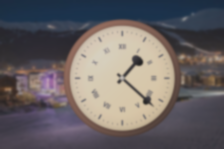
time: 1:22
